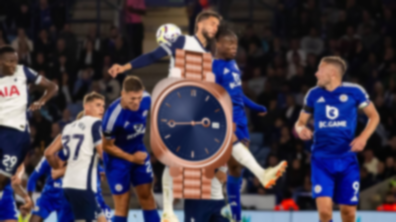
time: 2:44
